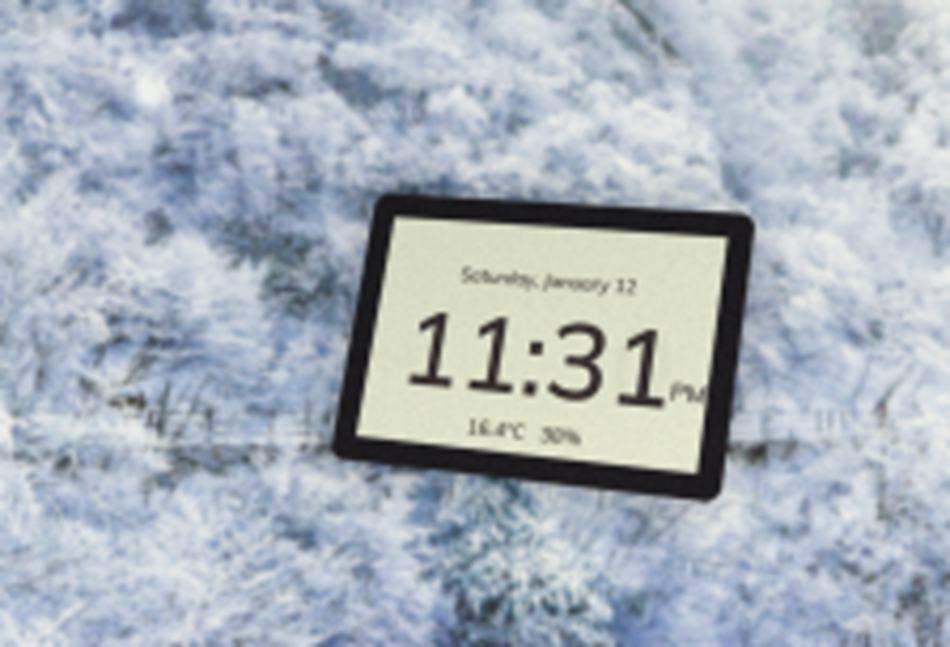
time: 11:31
